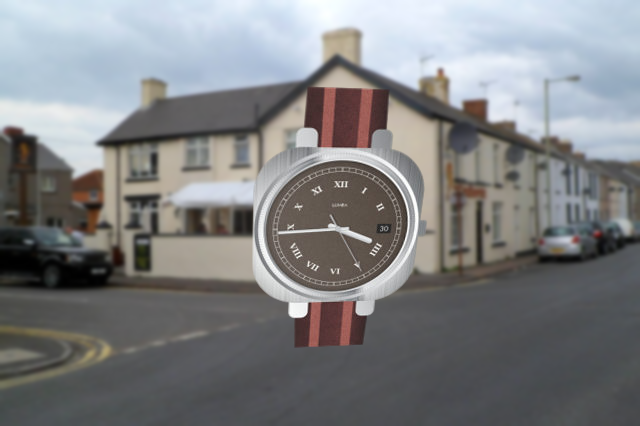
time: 3:44:25
